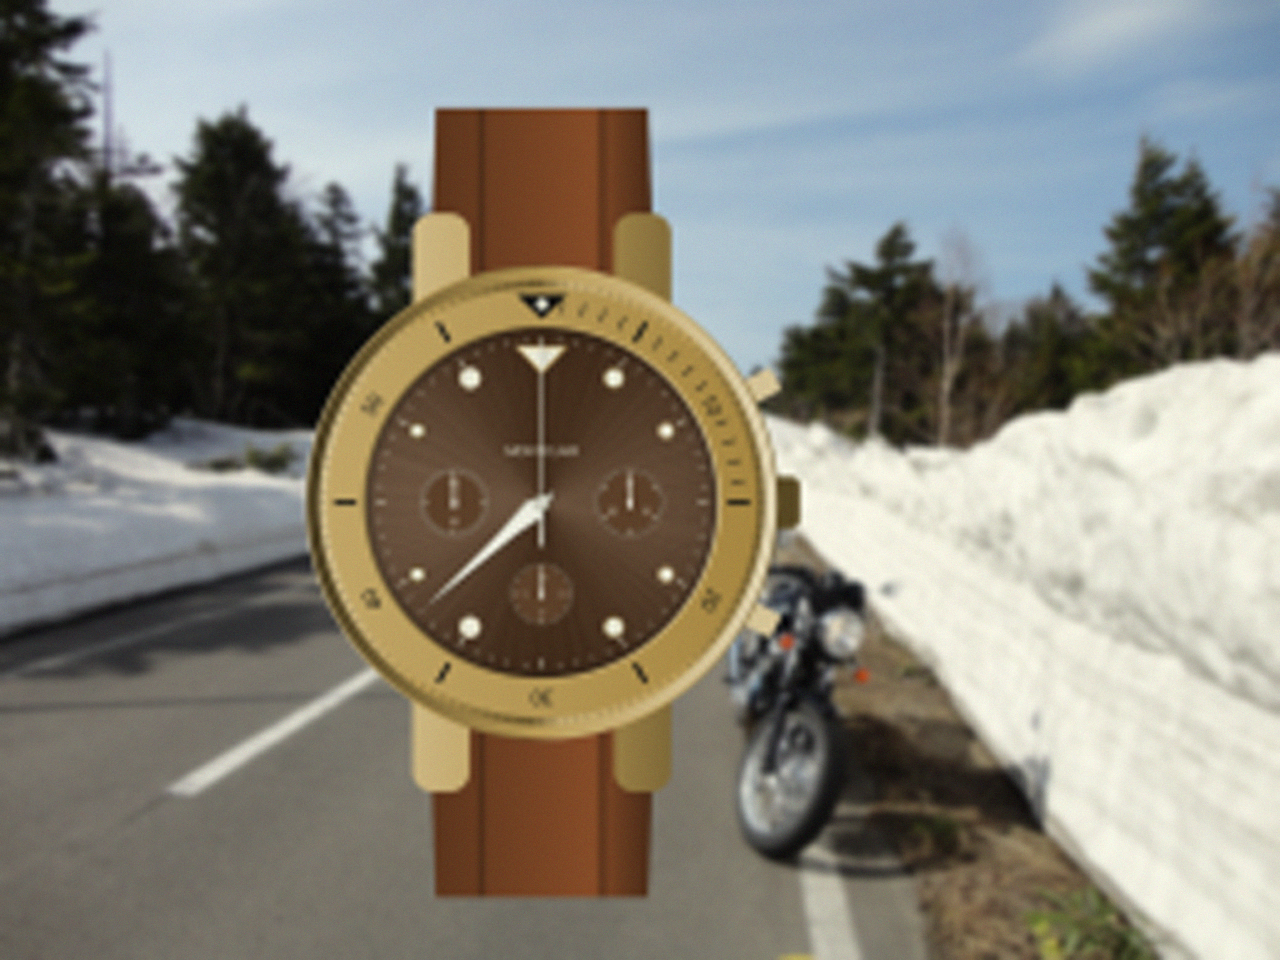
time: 7:38
